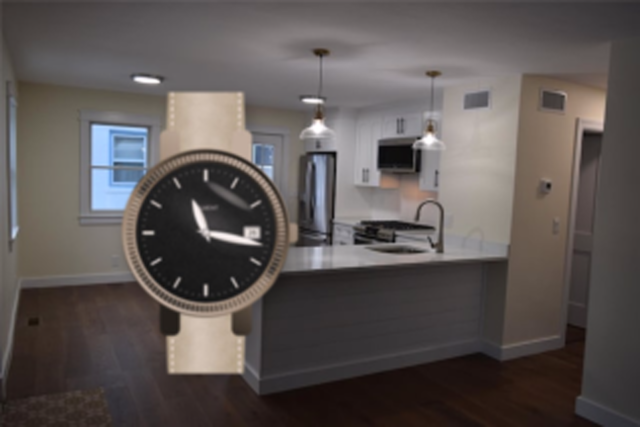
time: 11:17
